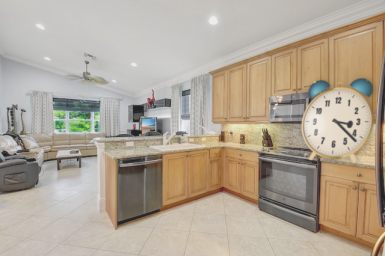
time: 3:22
